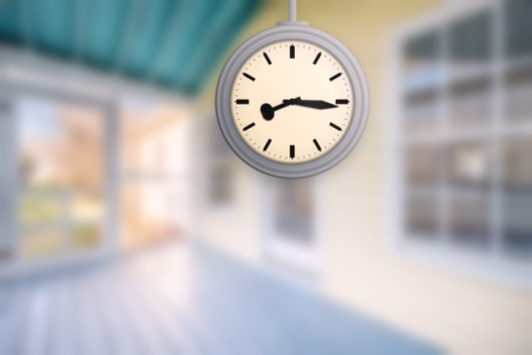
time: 8:16
